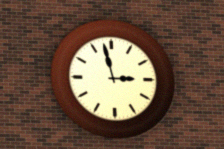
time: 2:58
